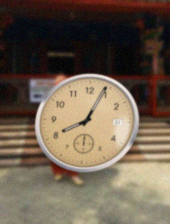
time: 8:04
